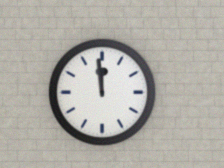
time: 11:59
